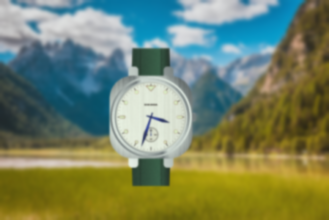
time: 3:33
